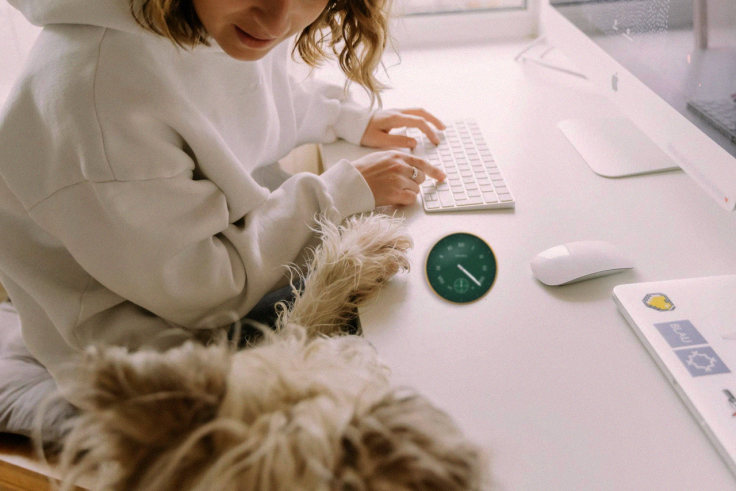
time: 4:22
